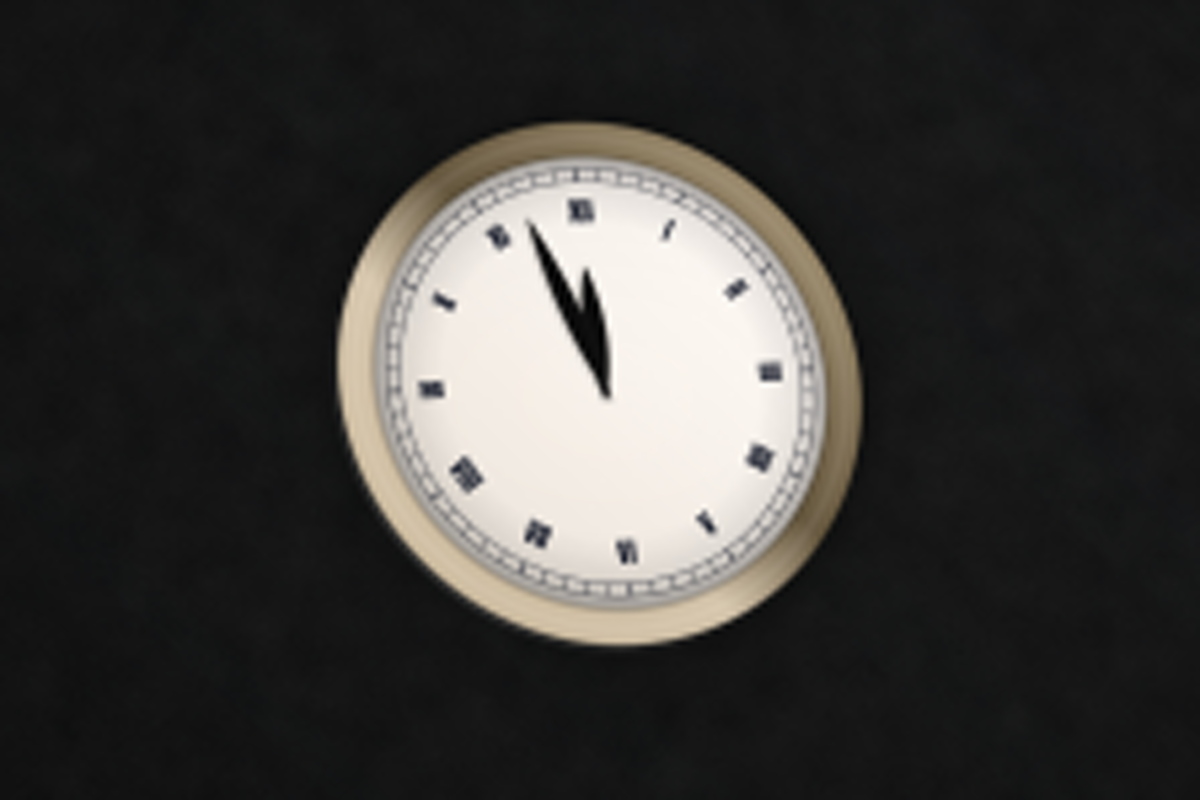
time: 11:57
